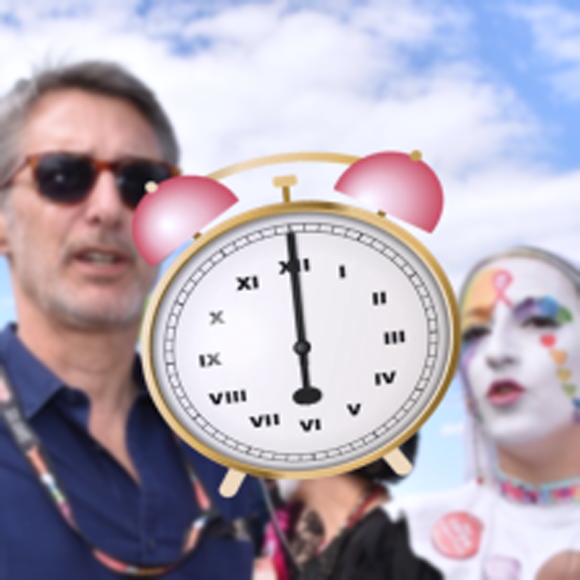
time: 6:00
